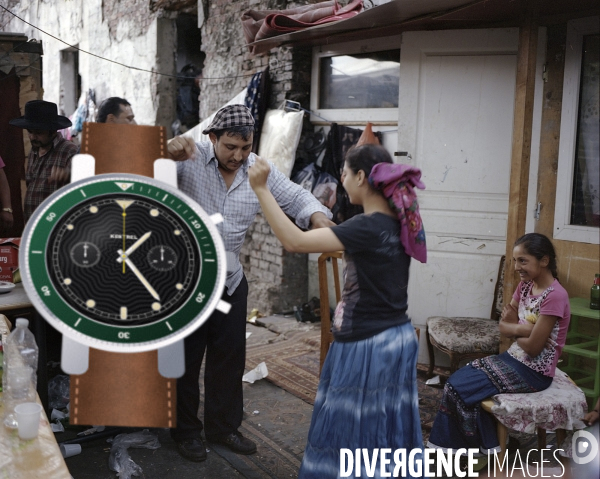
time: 1:24
